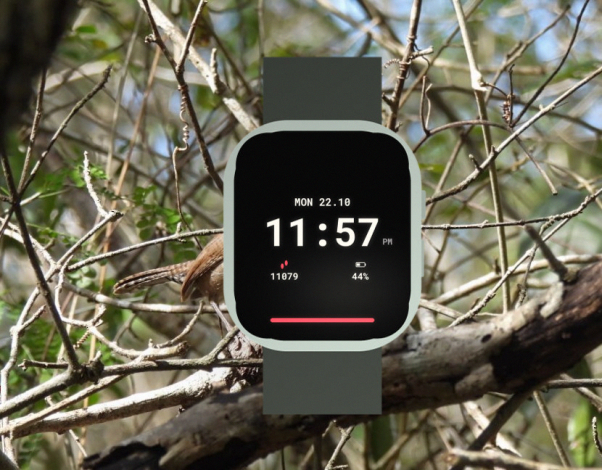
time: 11:57
